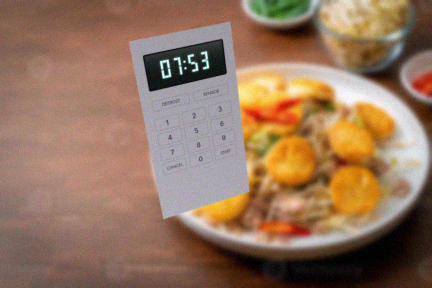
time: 7:53
